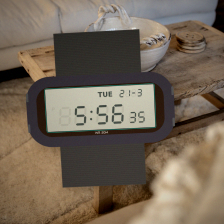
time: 5:56:35
